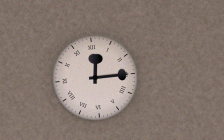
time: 12:15
